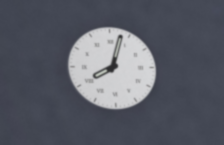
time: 8:03
